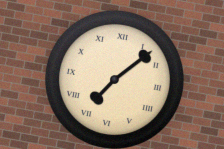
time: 7:07
